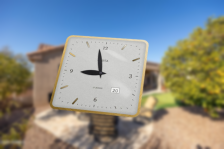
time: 8:58
